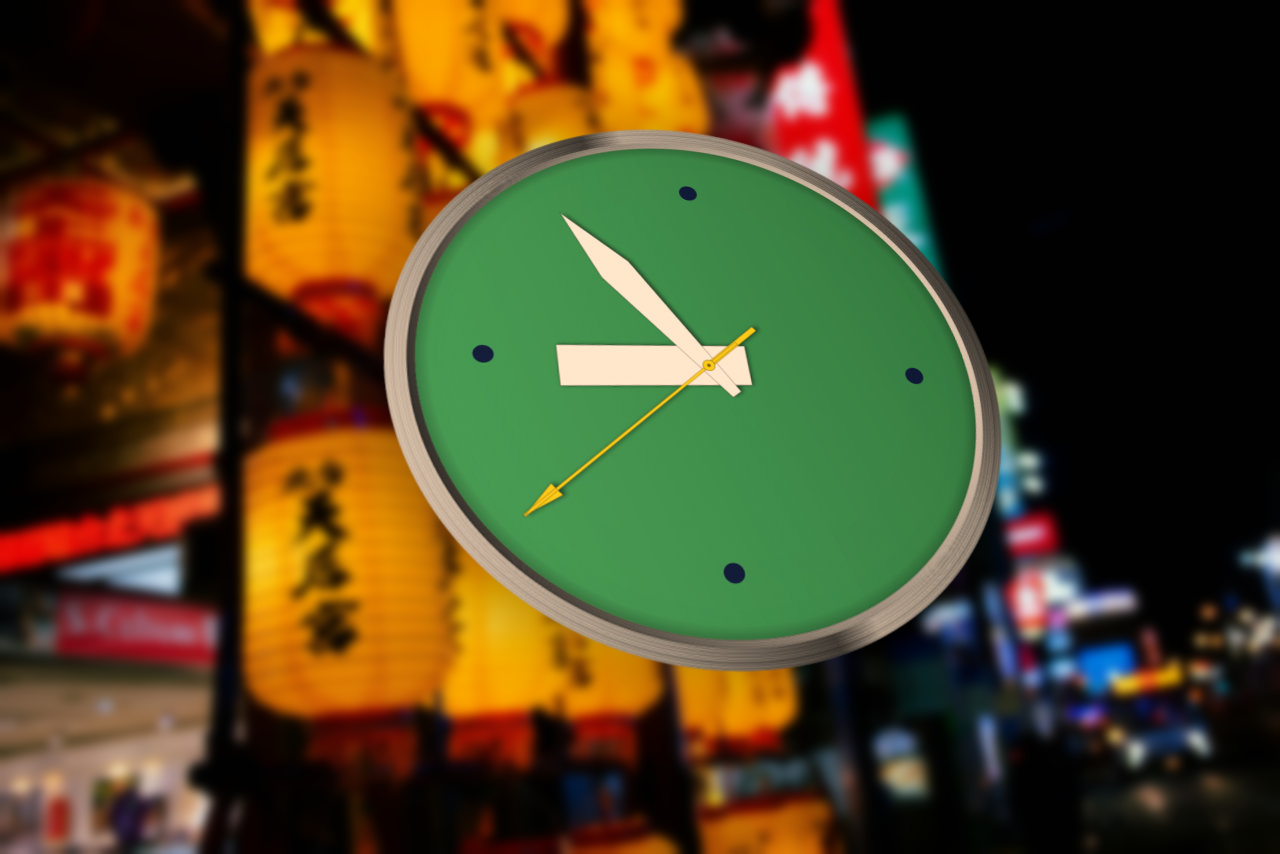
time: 8:53:38
